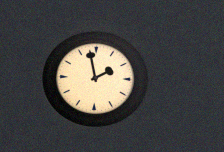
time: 1:58
